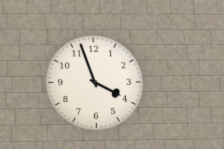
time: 3:57
